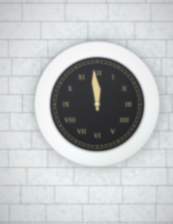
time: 11:59
